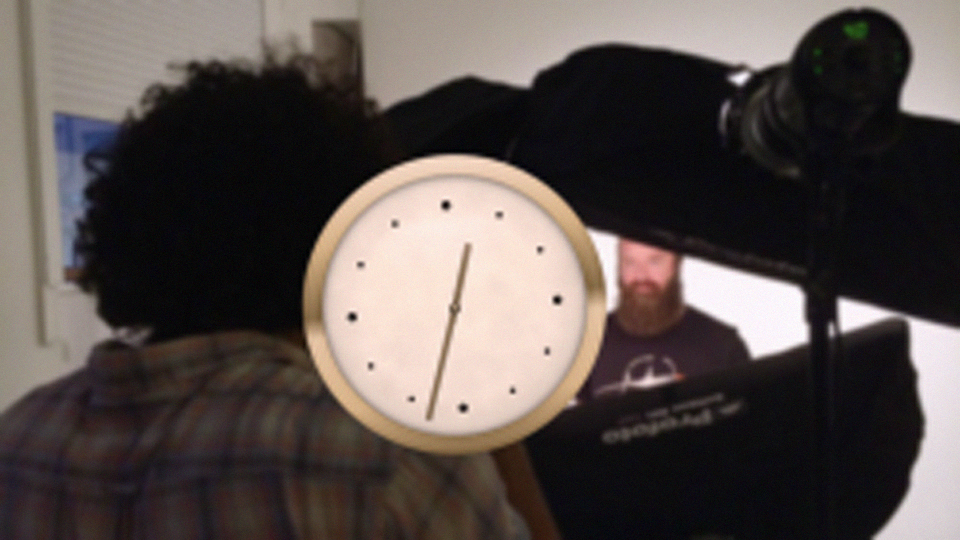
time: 12:33
